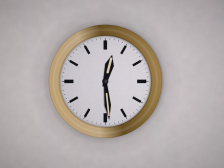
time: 12:29
